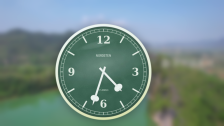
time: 4:33
